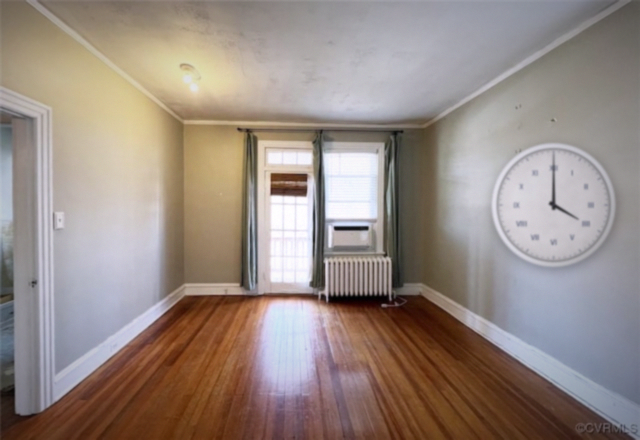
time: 4:00
